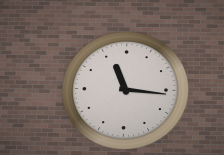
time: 11:16
